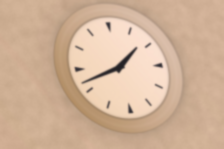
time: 1:42
